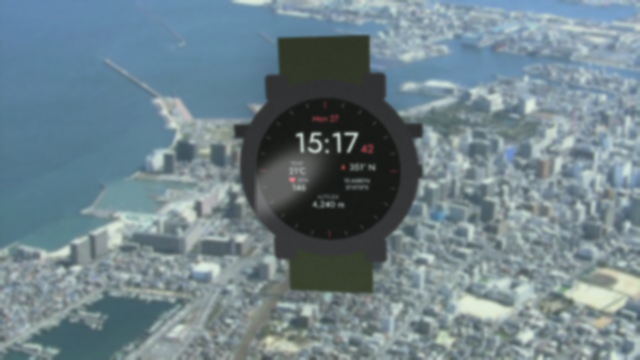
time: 15:17
